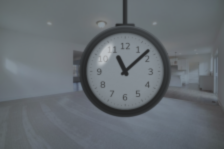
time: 11:08
